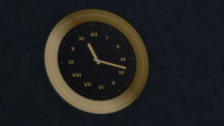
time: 11:18
